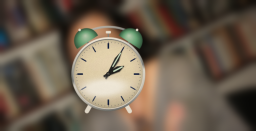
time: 2:05
